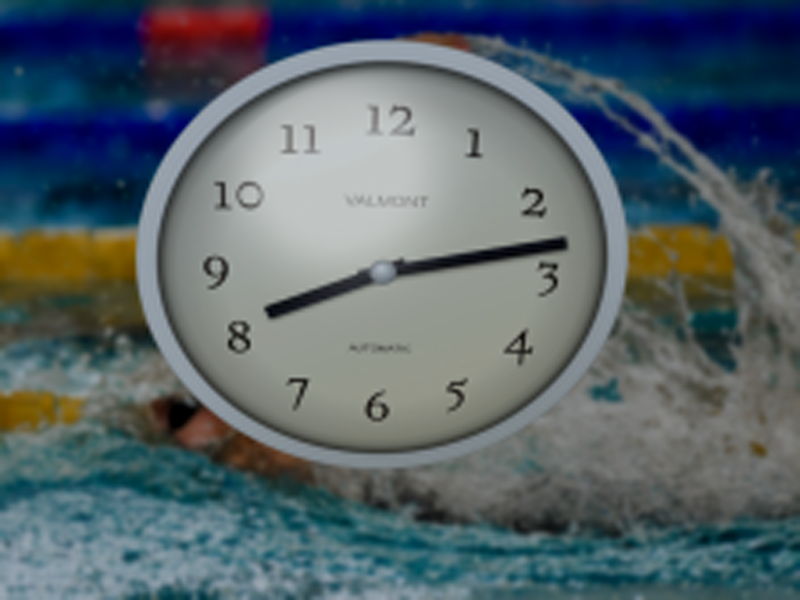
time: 8:13
